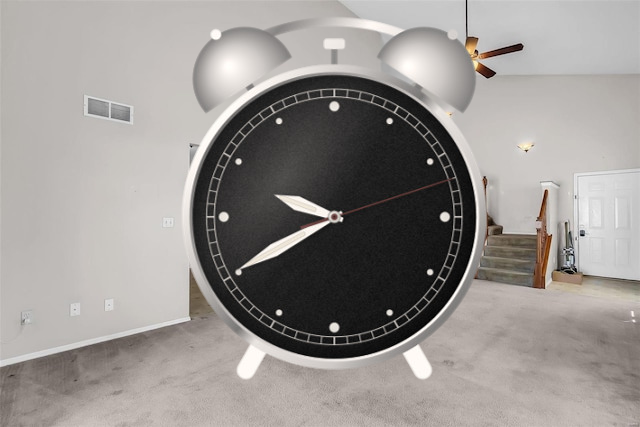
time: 9:40:12
